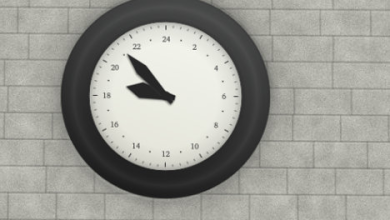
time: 18:53
